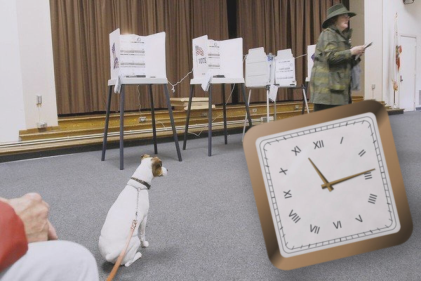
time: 11:14
